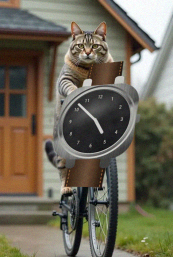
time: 4:52
